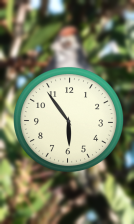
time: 5:54
